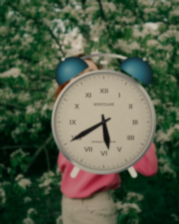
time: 5:40
